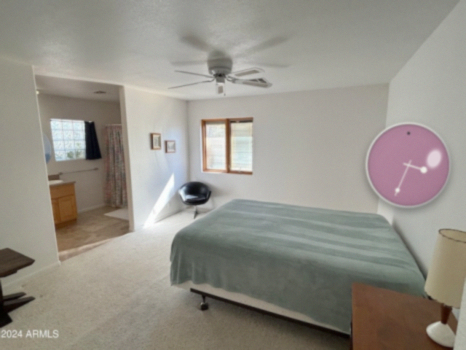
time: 3:34
